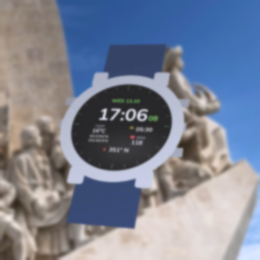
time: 17:06
